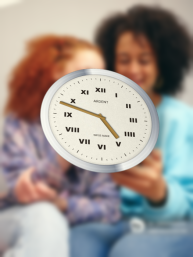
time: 4:48
